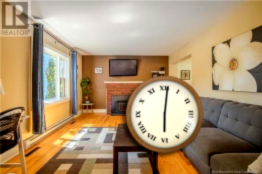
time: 6:01
